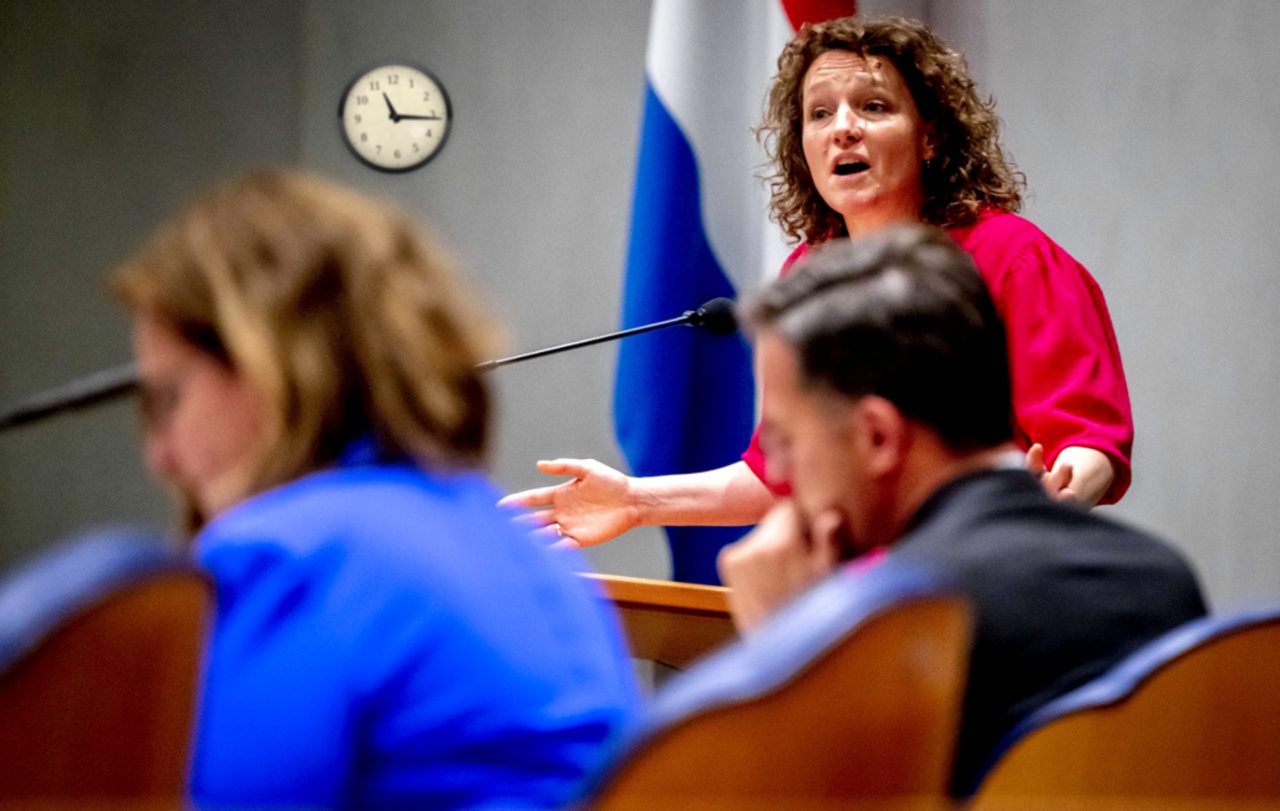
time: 11:16
